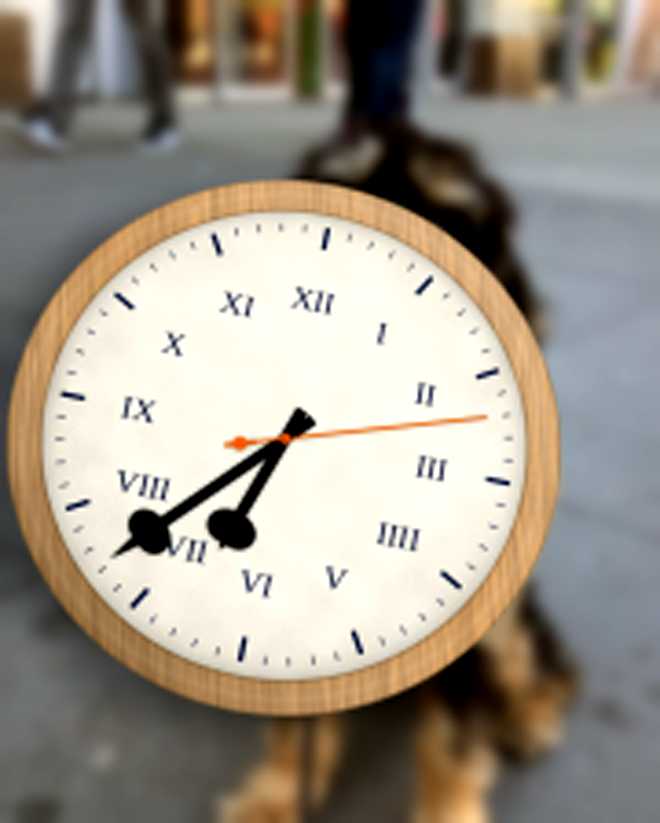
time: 6:37:12
